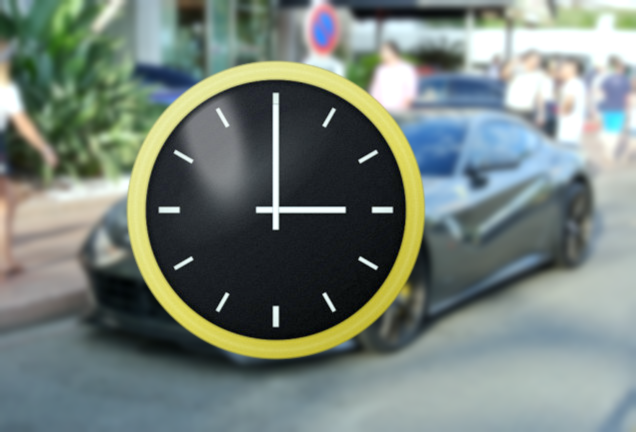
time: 3:00
